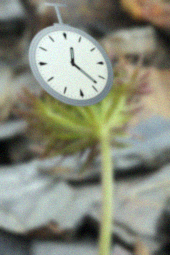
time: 12:23
